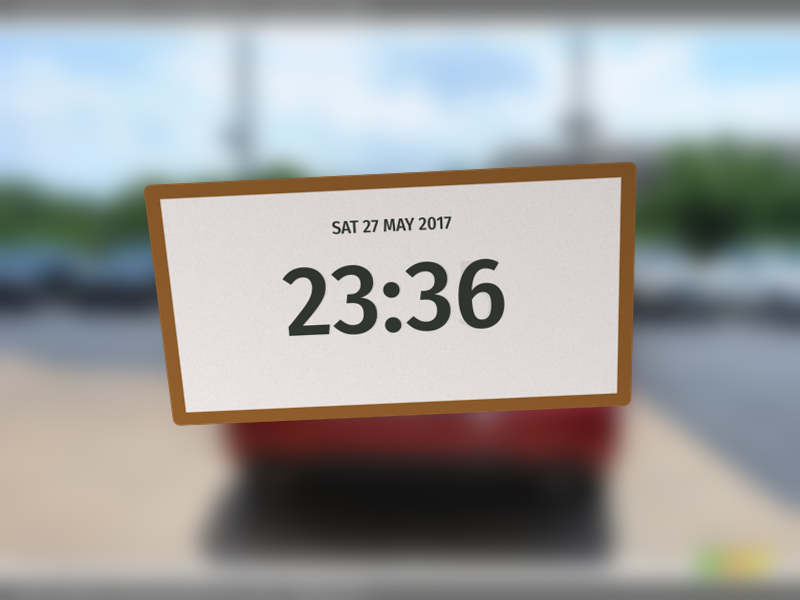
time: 23:36
